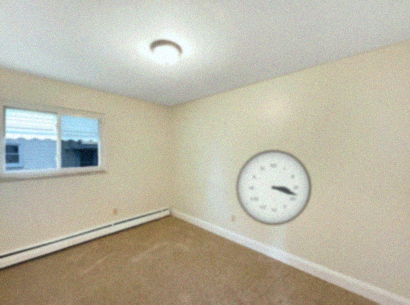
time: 3:18
